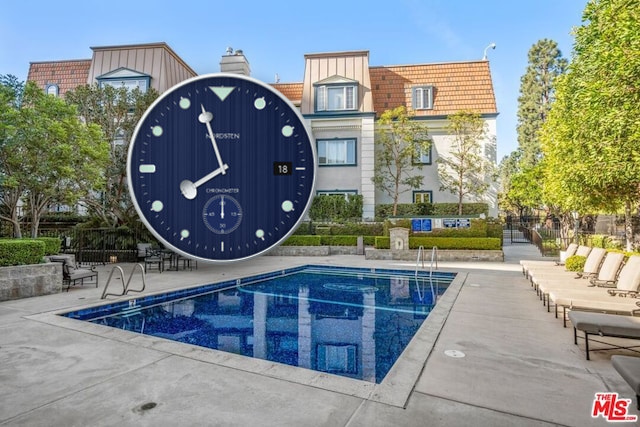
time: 7:57
